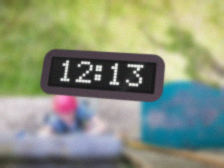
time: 12:13
